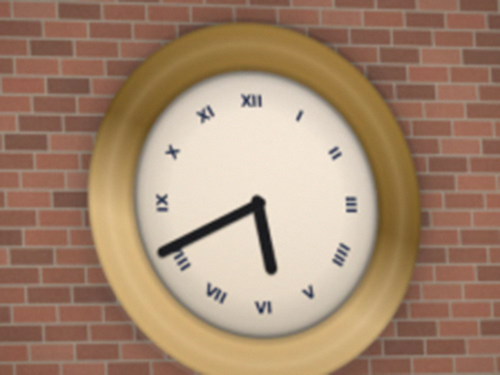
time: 5:41
